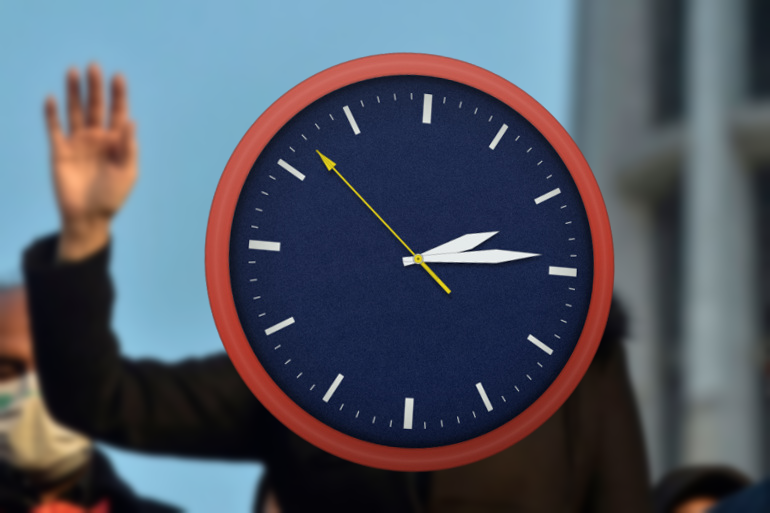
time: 2:13:52
